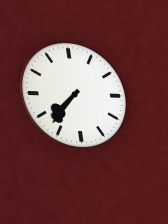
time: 7:37
